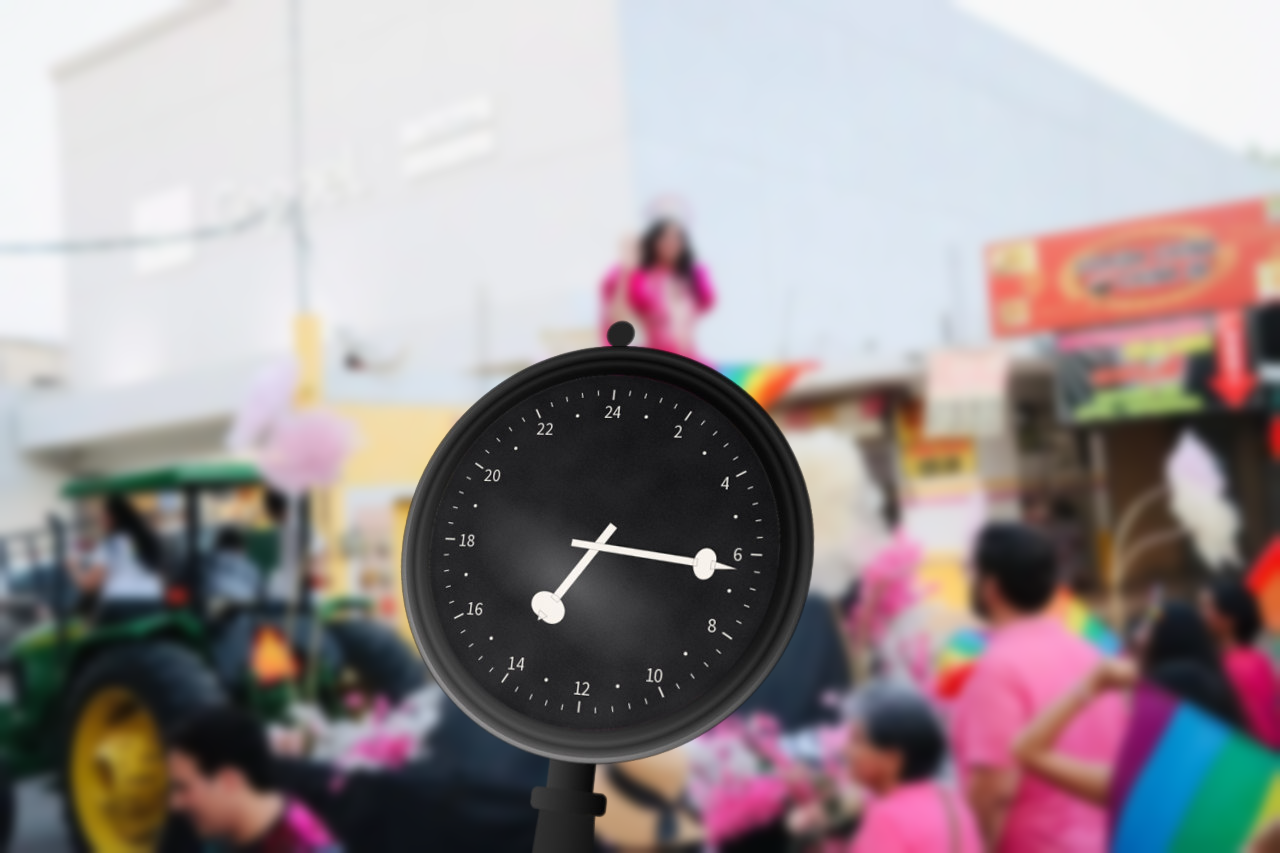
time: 14:16
